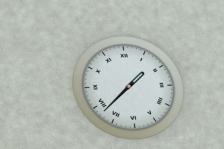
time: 1:38
